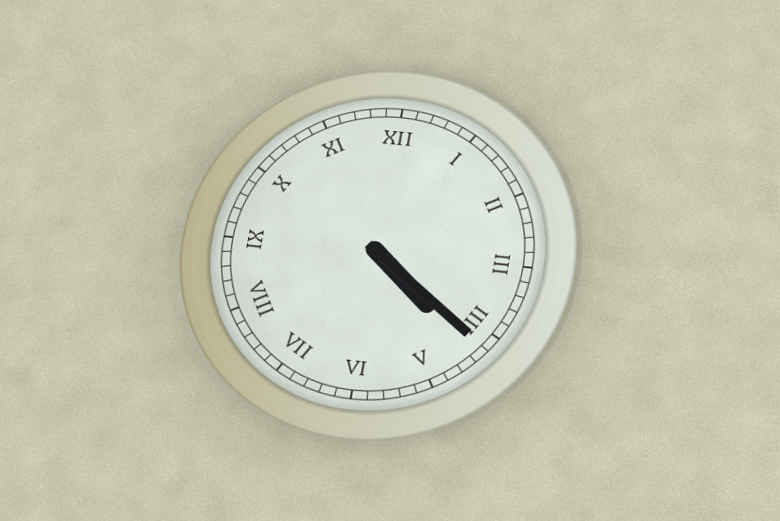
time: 4:21
